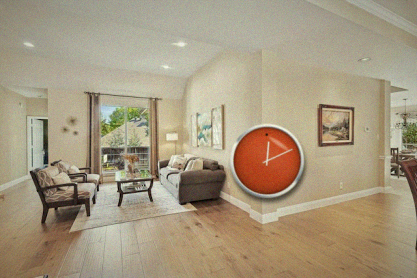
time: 12:11
